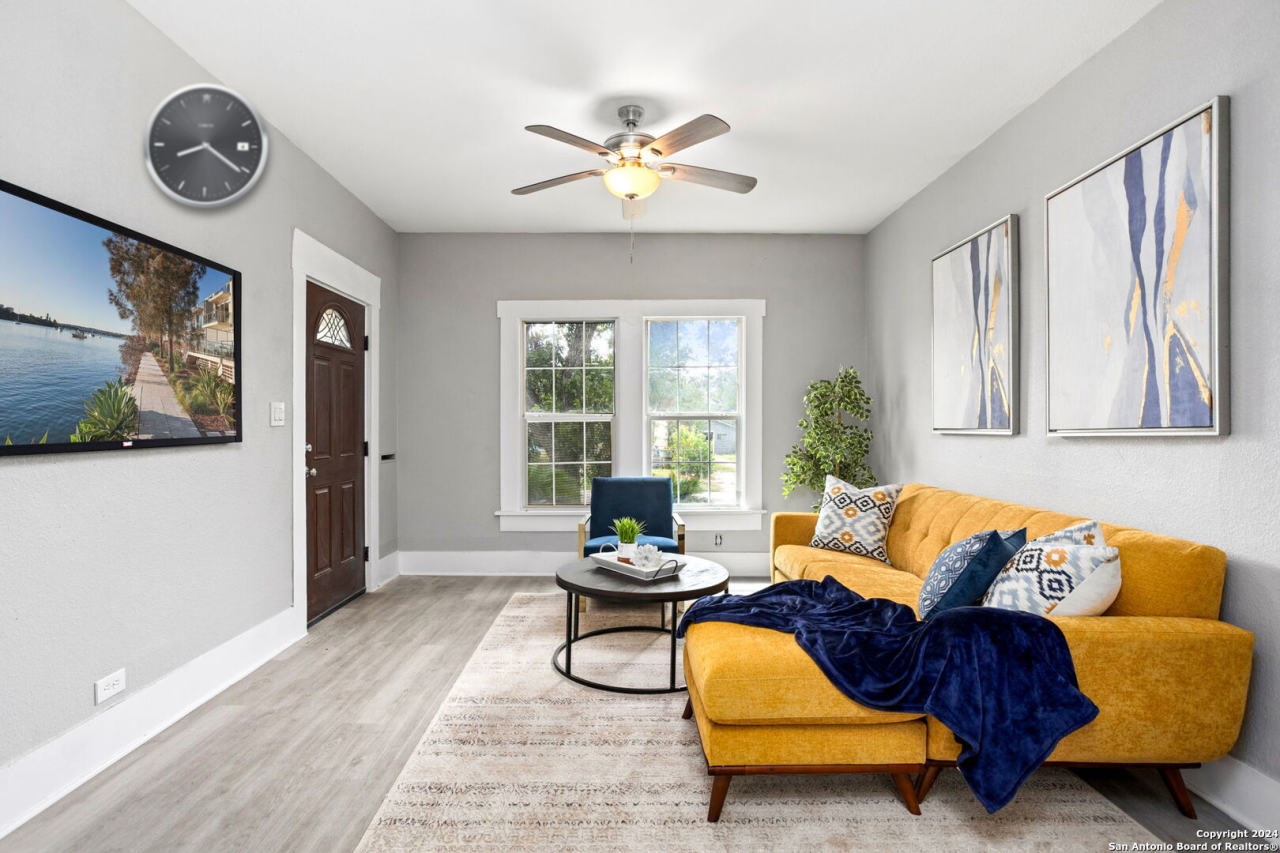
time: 8:21
